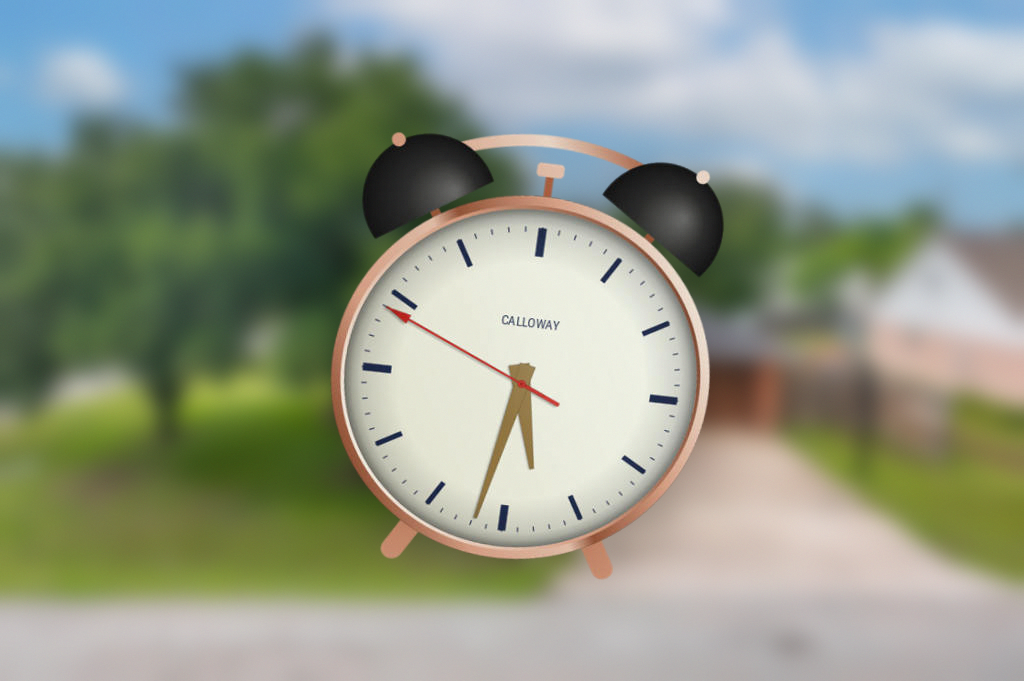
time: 5:31:49
